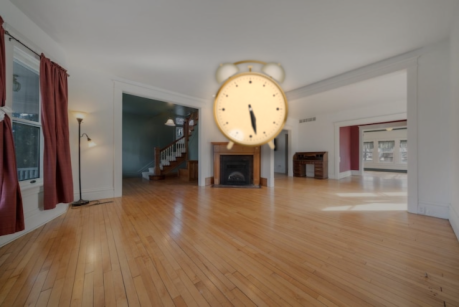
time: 5:28
